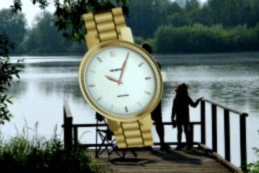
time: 10:05
